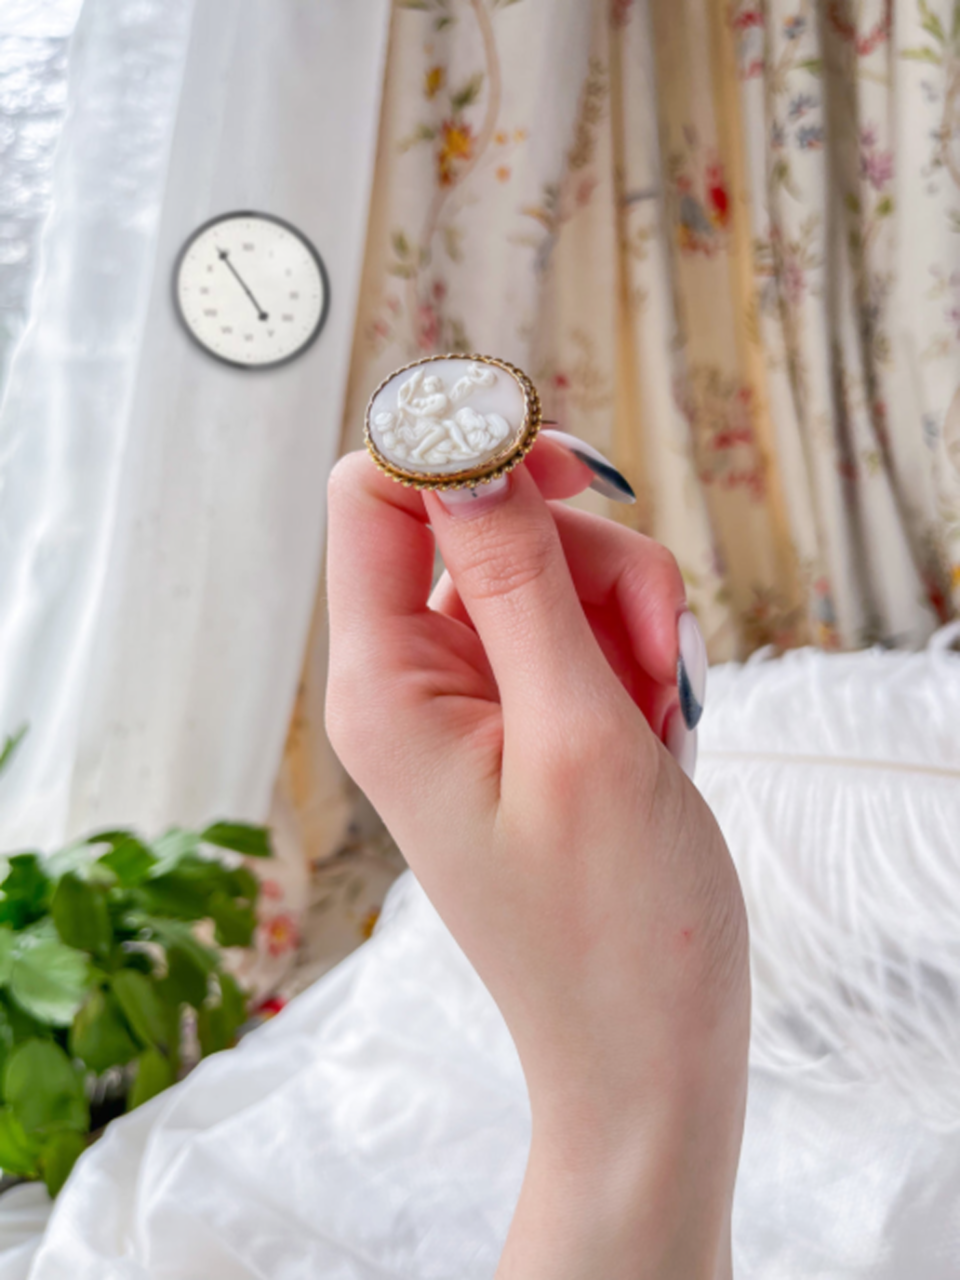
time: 4:54
